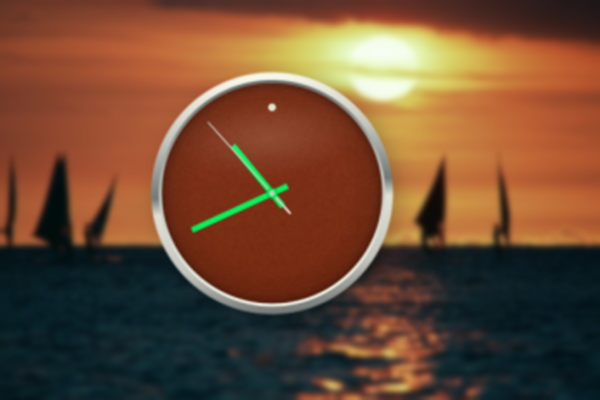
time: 10:40:53
